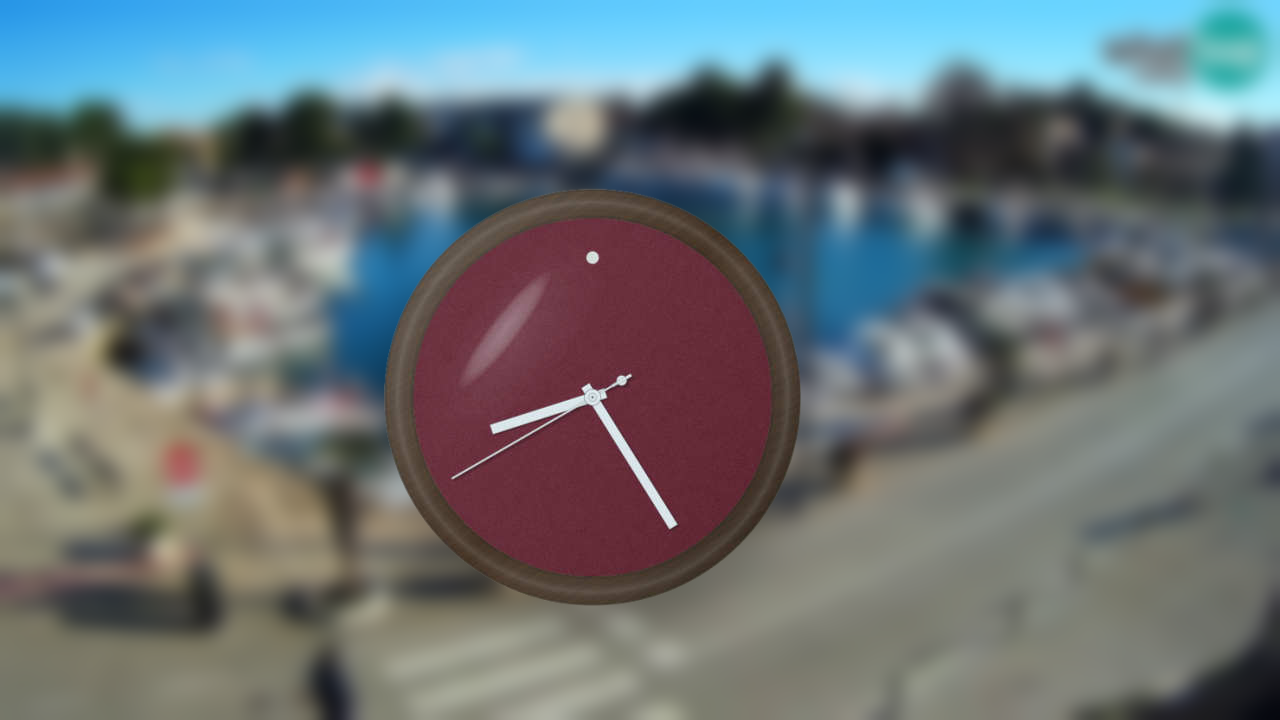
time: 8:24:40
